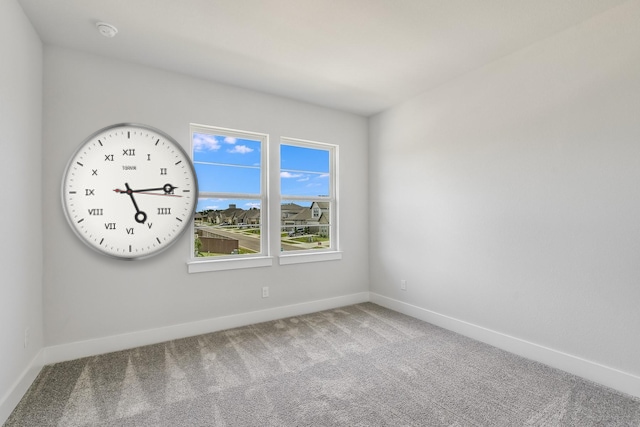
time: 5:14:16
